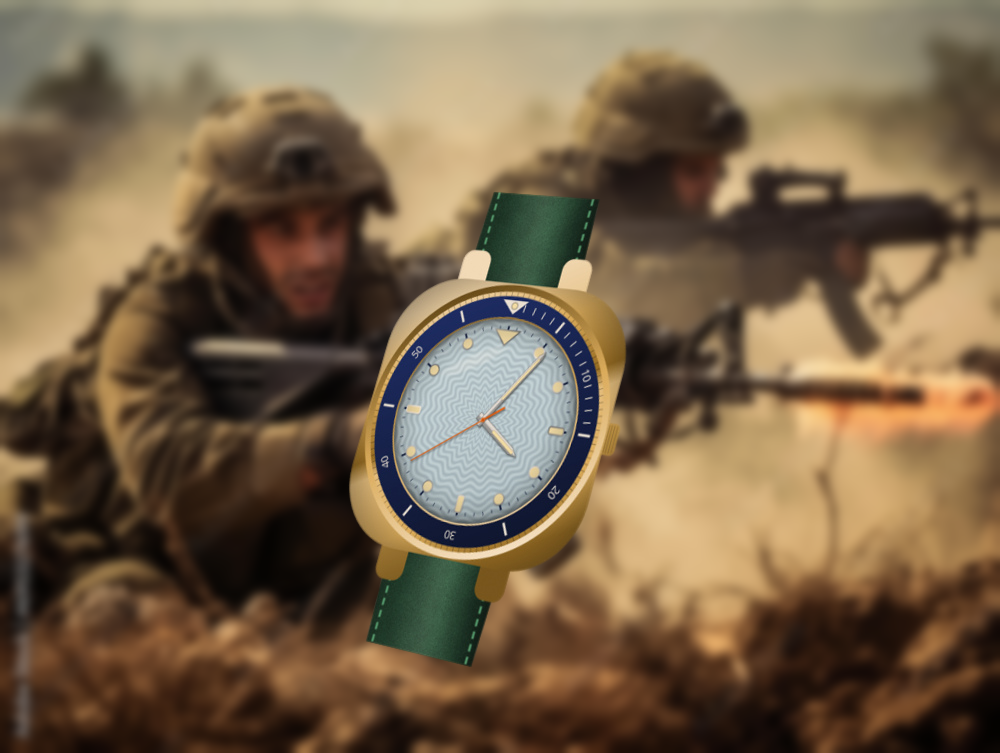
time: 4:05:39
